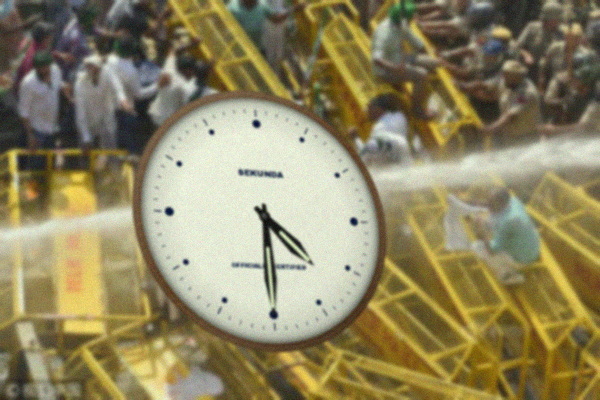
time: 4:30
